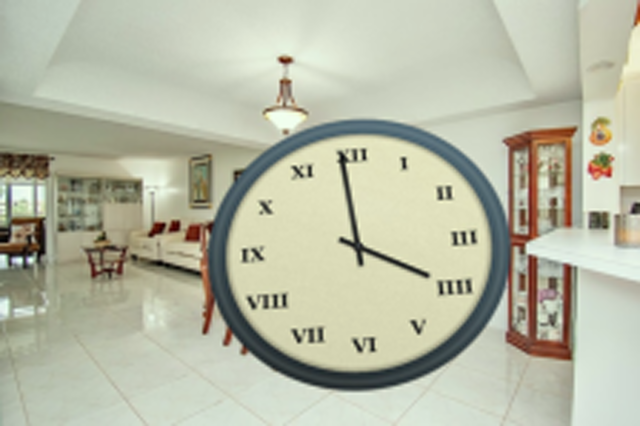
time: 3:59
